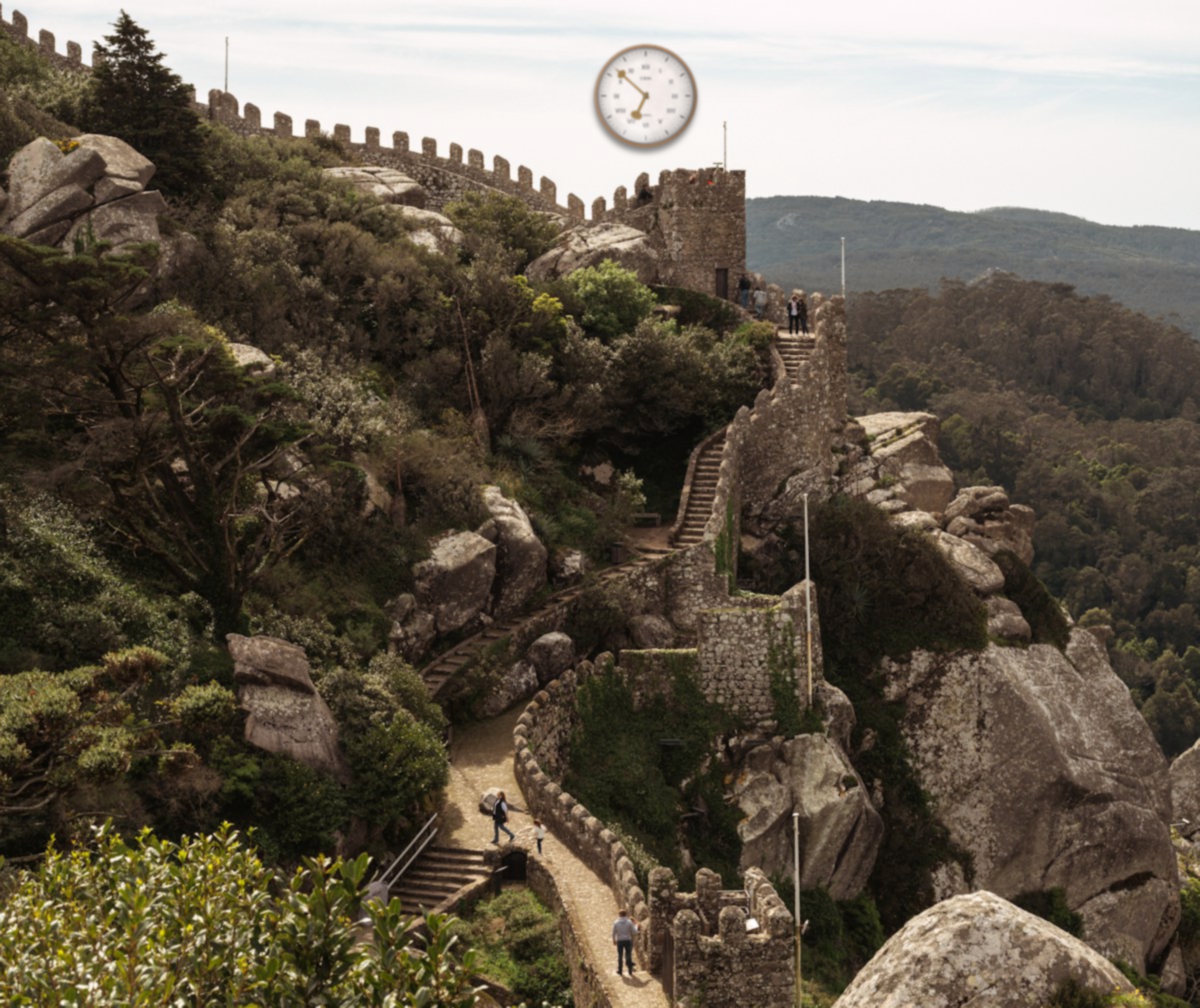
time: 6:52
